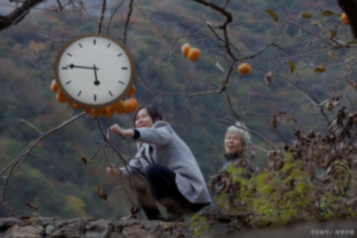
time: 5:46
